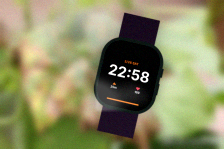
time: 22:58
